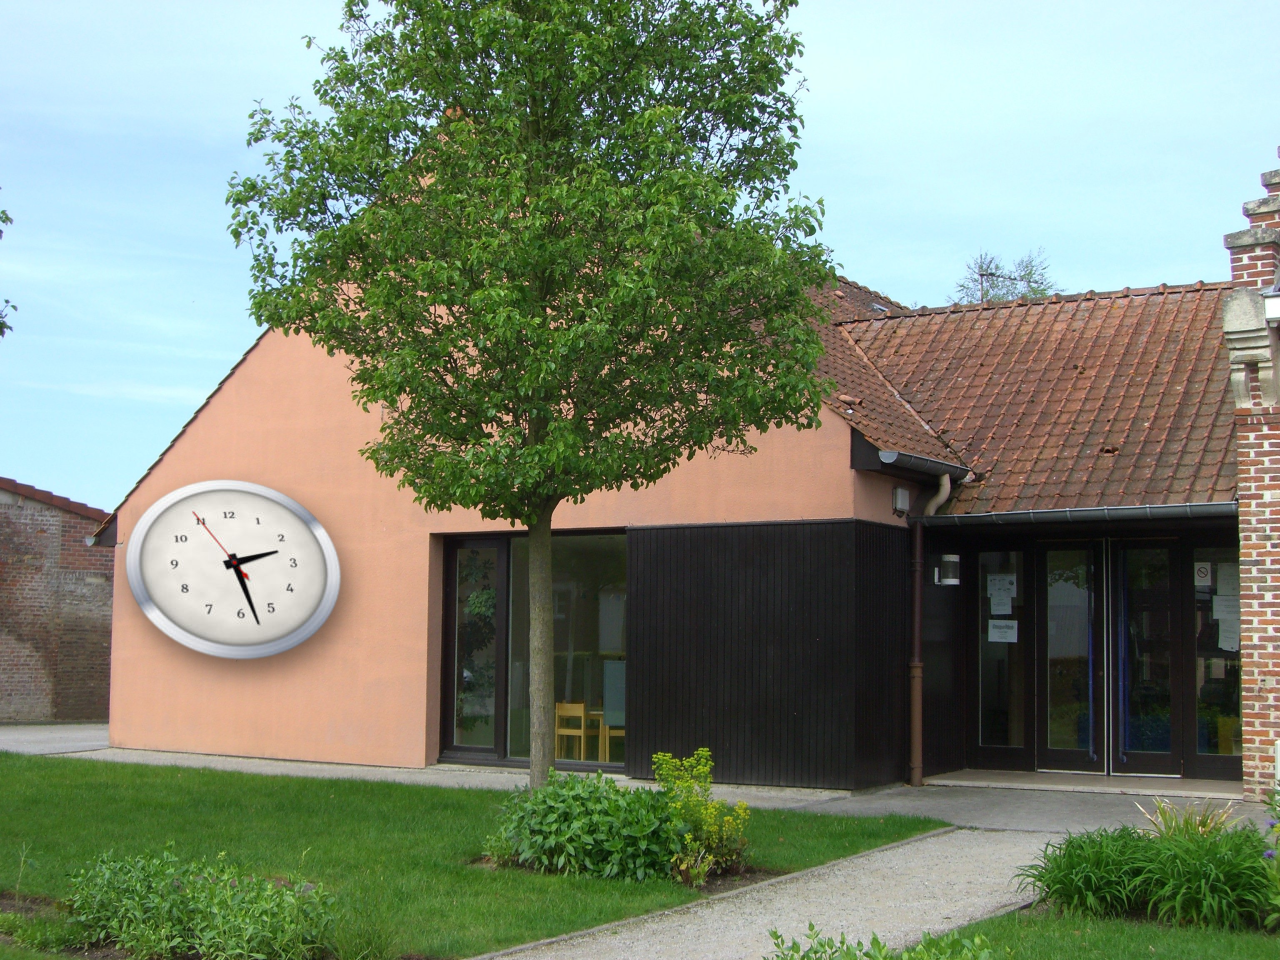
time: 2:27:55
